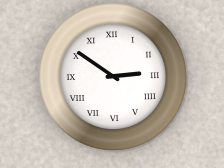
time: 2:51
